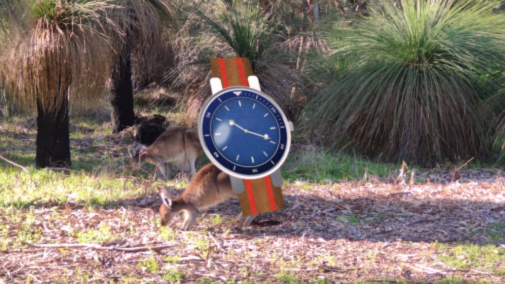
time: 10:19
